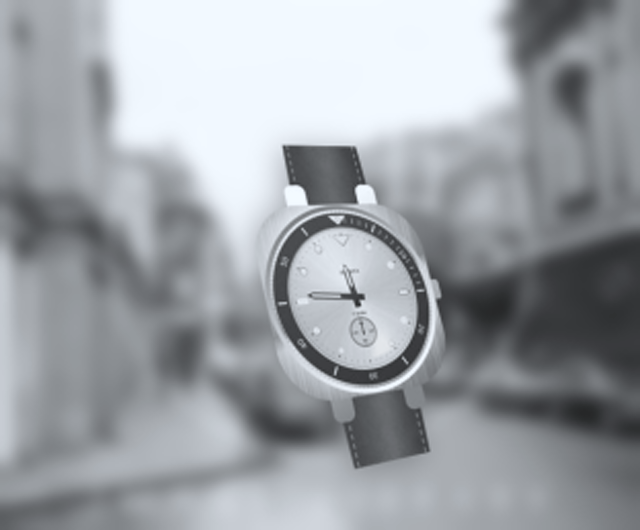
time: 11:46
